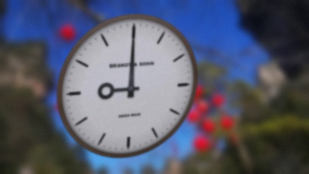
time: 9:00
